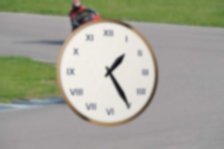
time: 1:25
